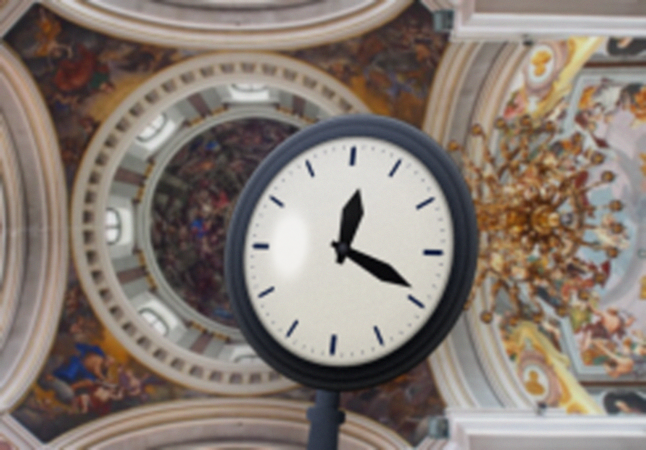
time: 12:19
